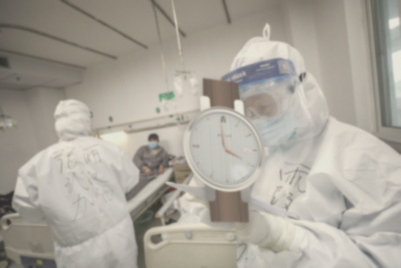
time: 3:59
